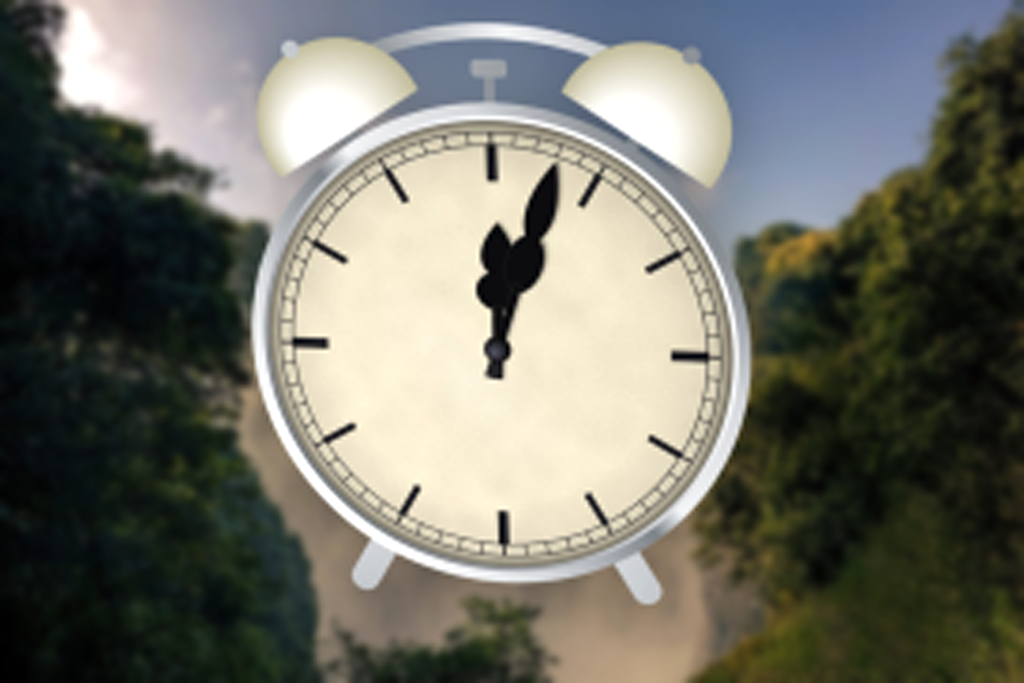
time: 12:03
